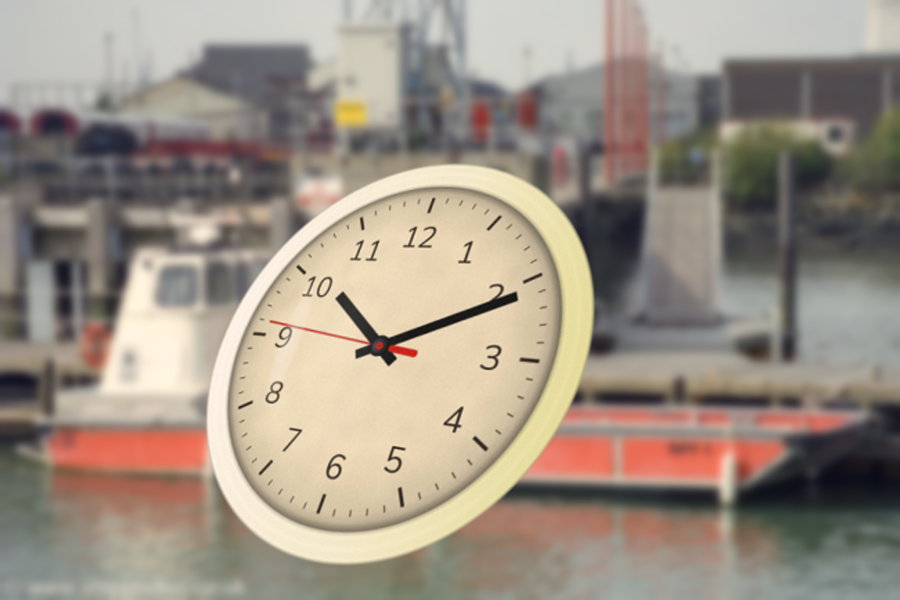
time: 10:10:46
